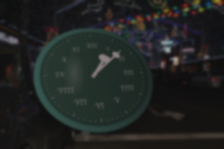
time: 1:08
